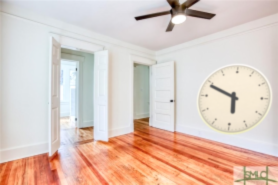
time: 5:49
